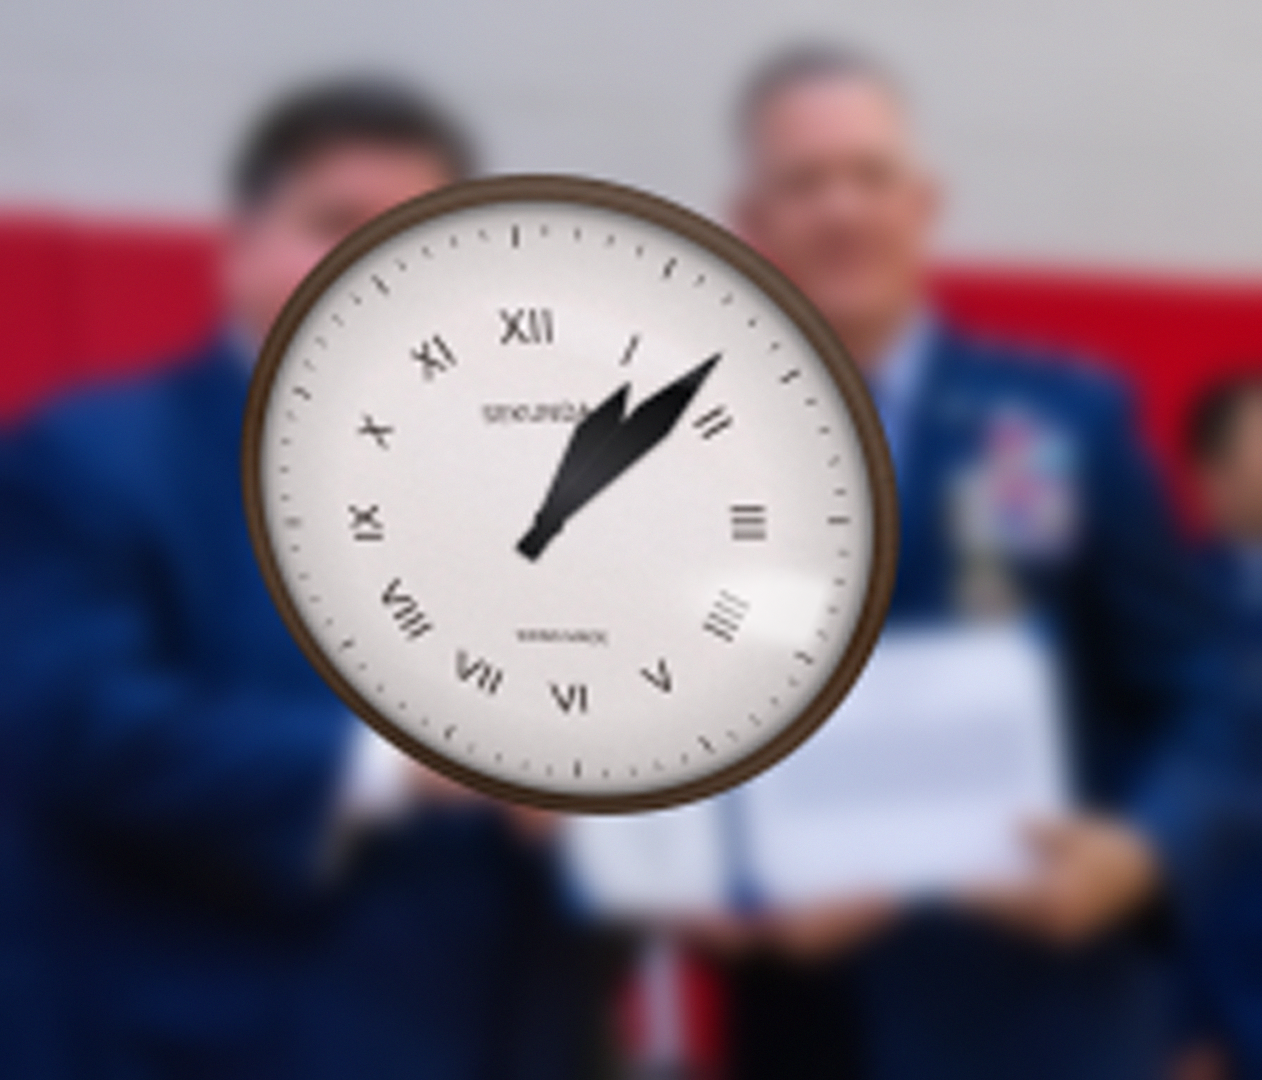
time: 1:08
